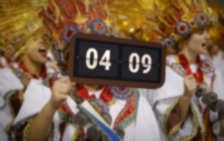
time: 4:09
